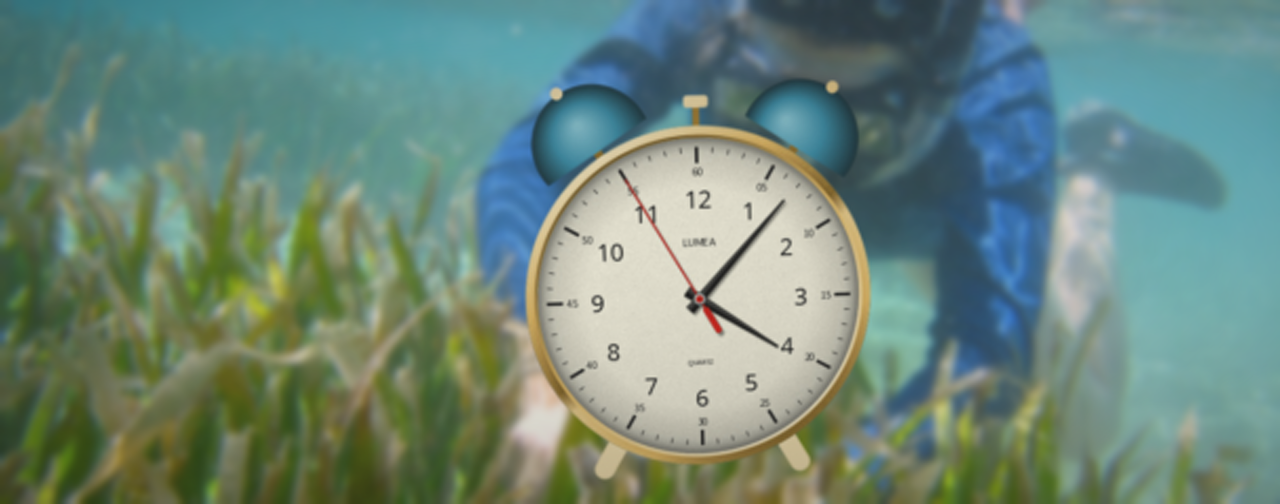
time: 4:06:55
